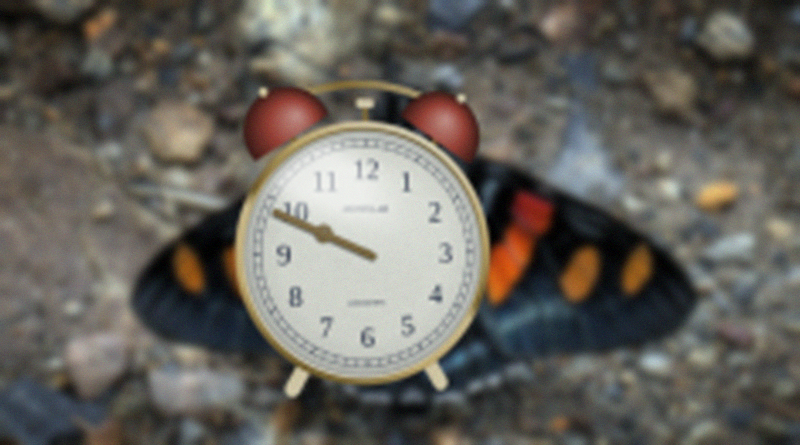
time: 9:49
